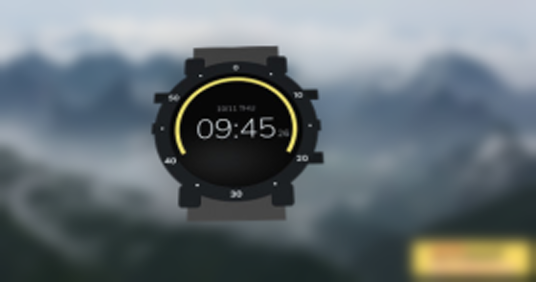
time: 9:45
